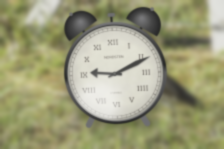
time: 9:11
